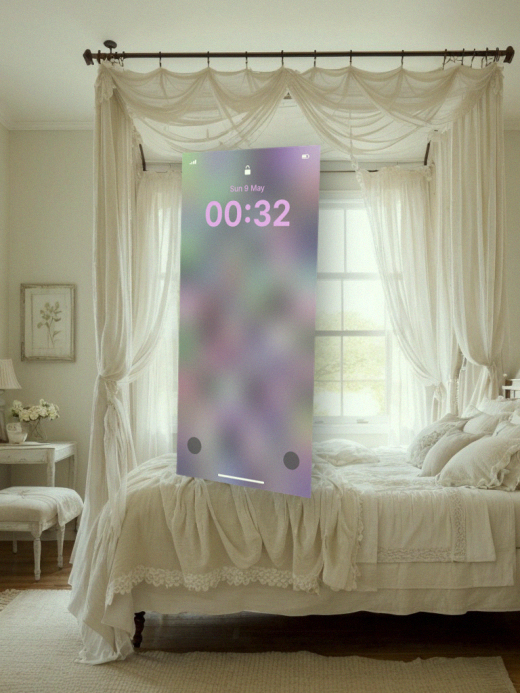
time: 0:32
